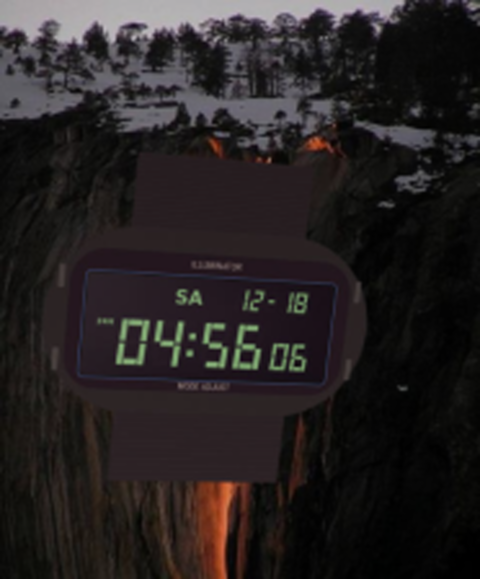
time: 4:56:06
